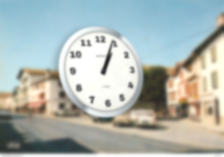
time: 1:04
